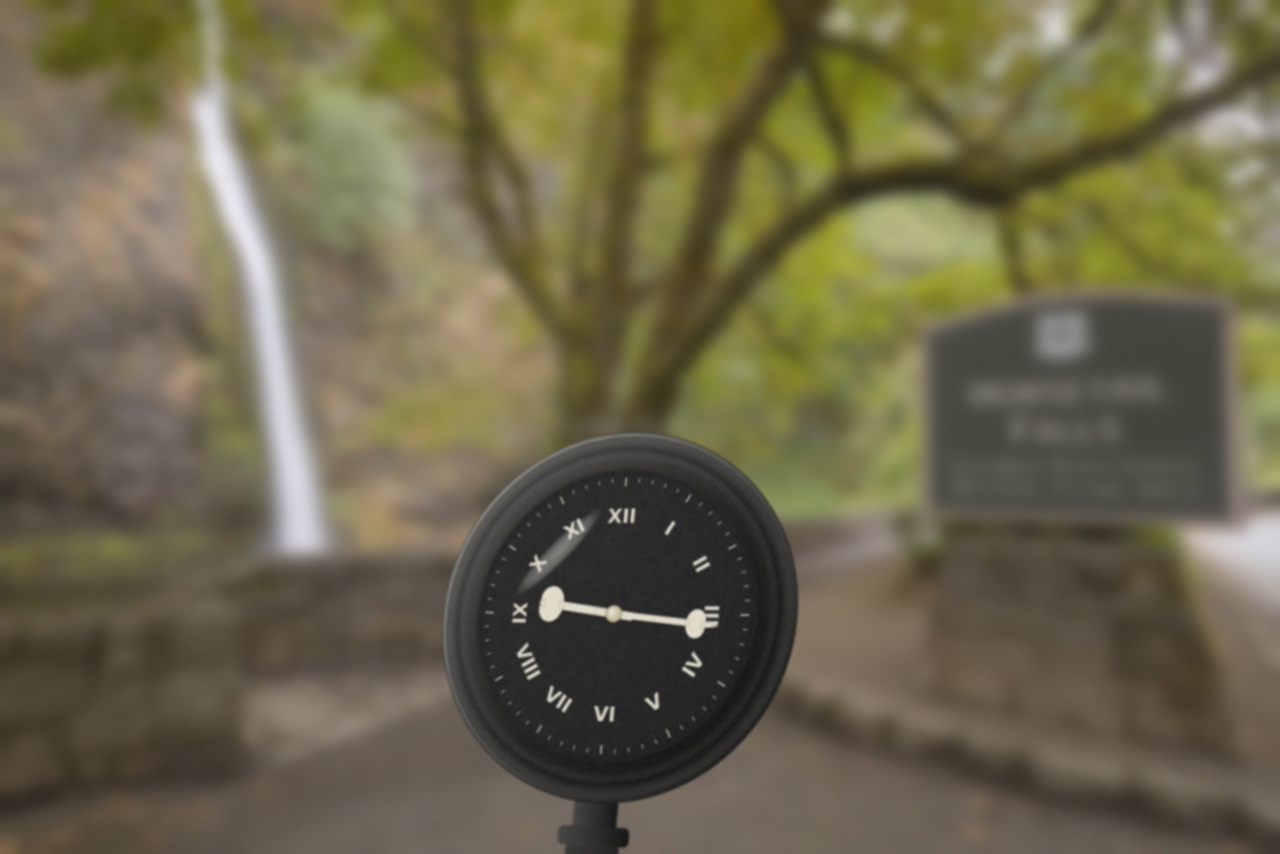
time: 9:16
